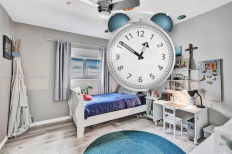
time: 12:51
